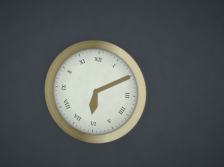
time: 6:10
